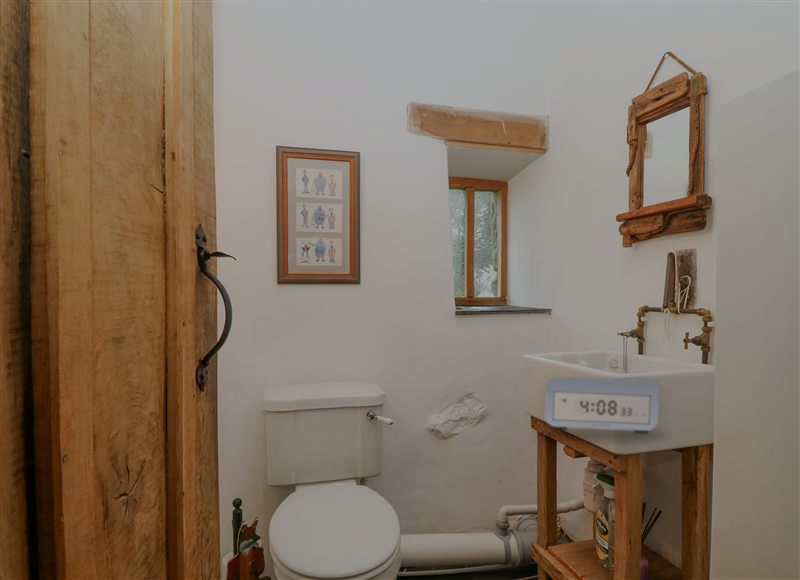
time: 4:08
